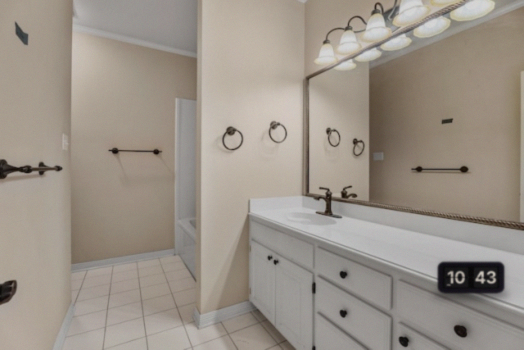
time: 10:43
